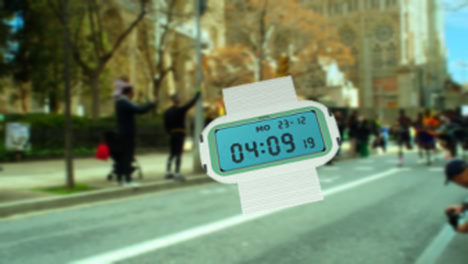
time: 4:09:19
